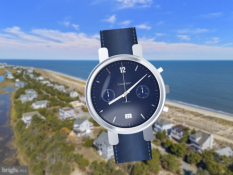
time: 8:09
